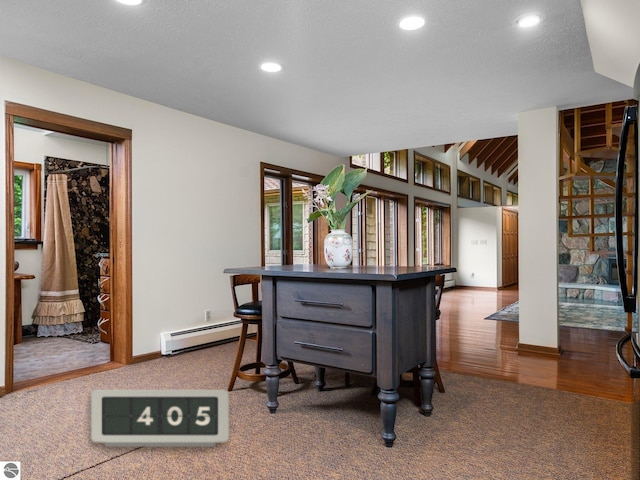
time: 4:05
